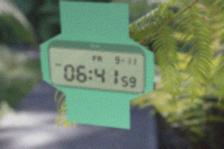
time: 6:41:59
